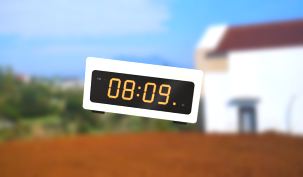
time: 8:09
